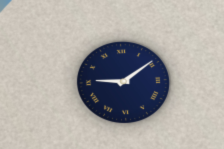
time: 9:09
